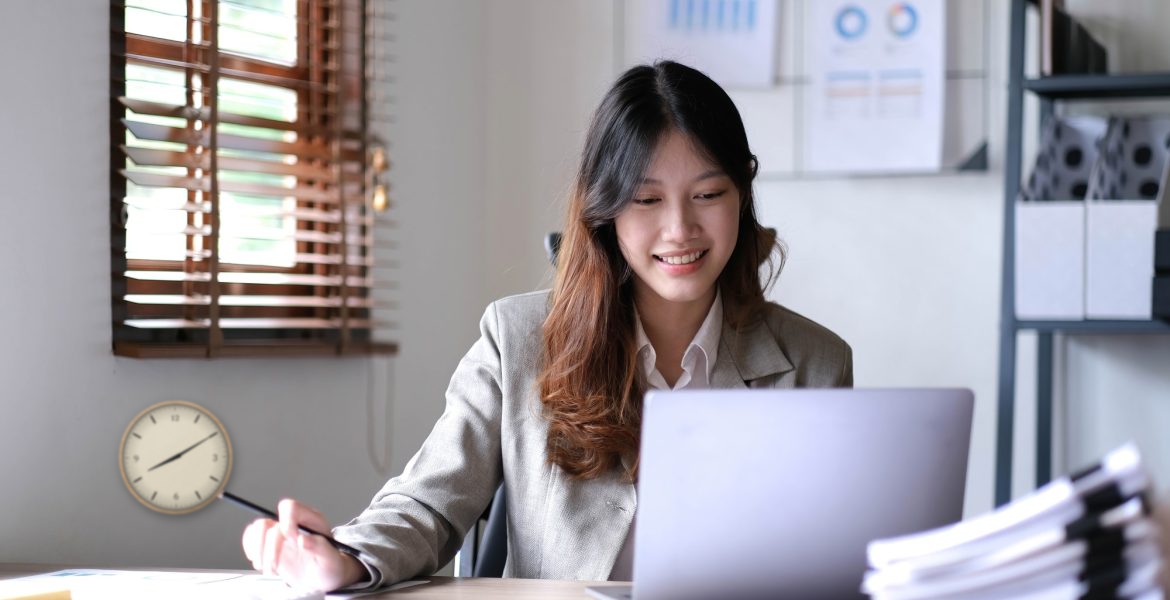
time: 8:10
